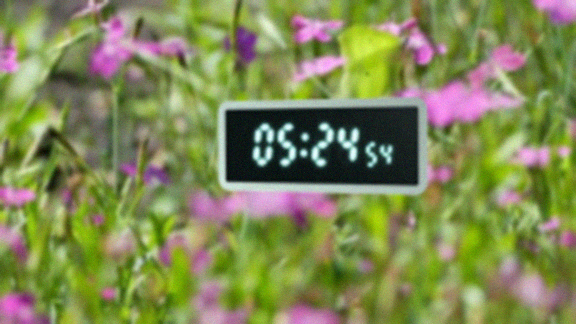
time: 5:24:54
